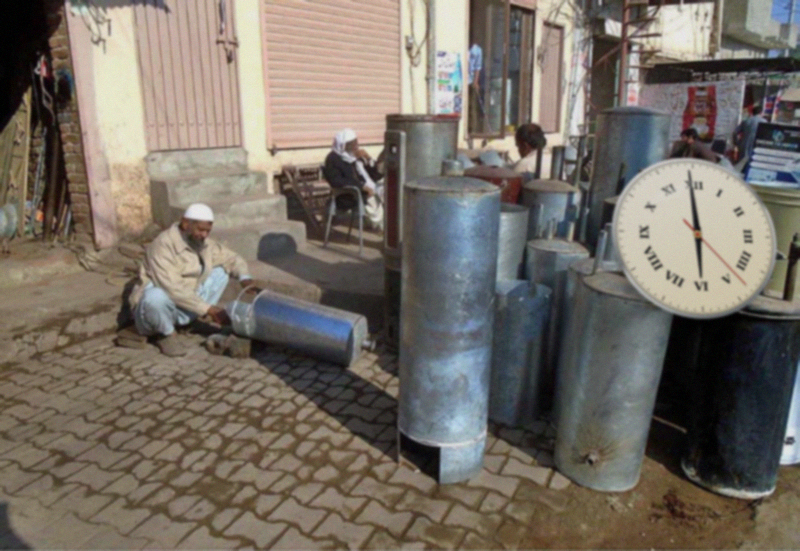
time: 5:59:23
